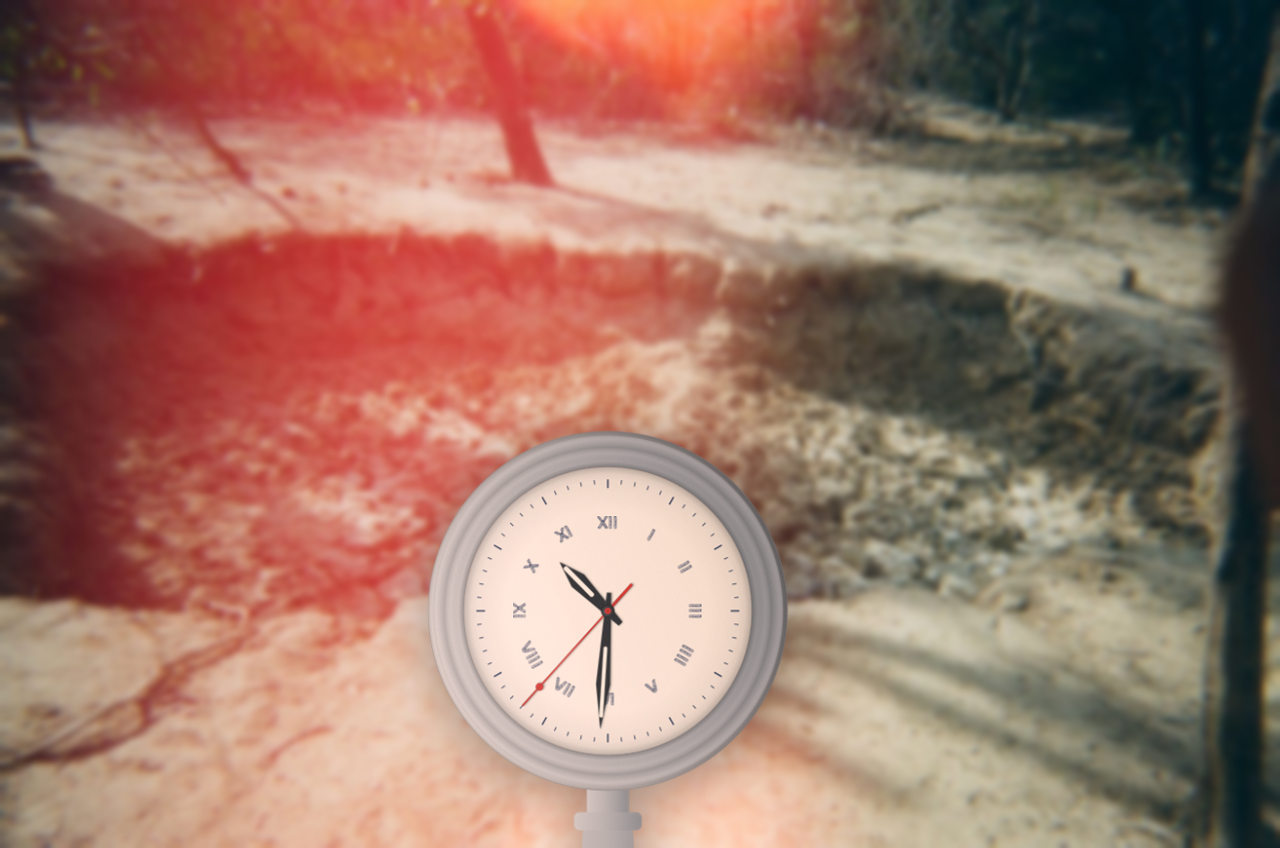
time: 10:30:37
